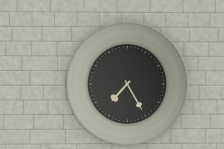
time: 7:25
